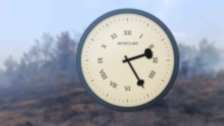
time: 2:25
